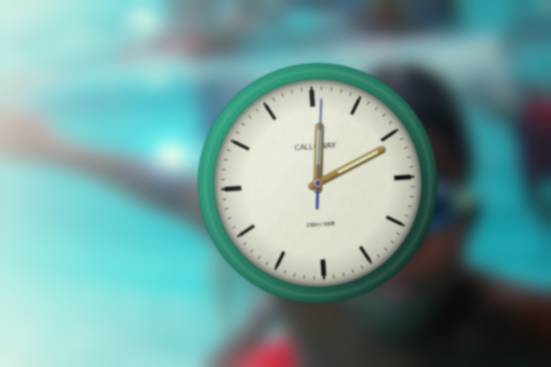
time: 12:11:01
